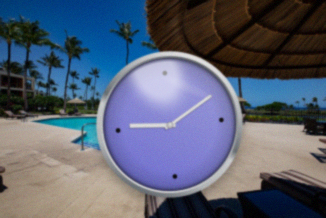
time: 9:10
